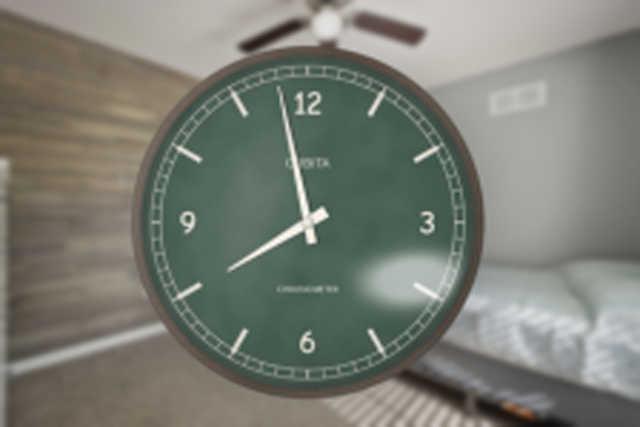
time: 7:58
